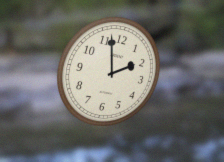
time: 1:57
